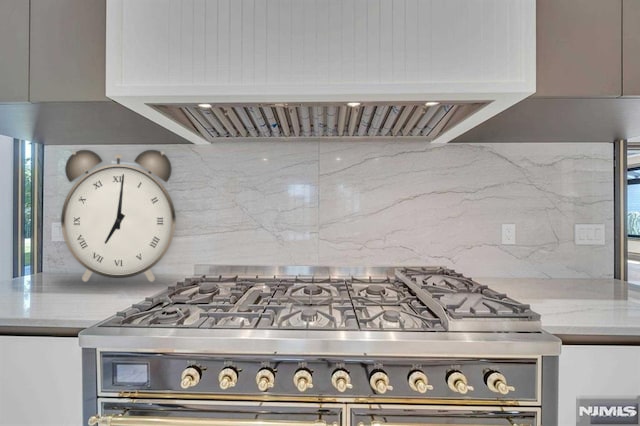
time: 7:01
